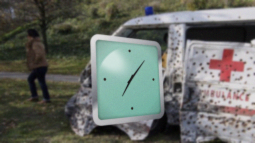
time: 7:07
